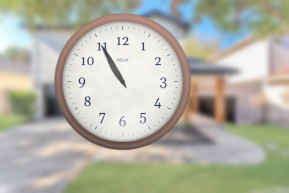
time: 10:55
